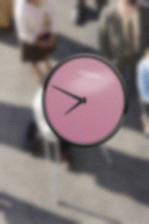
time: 7:49
